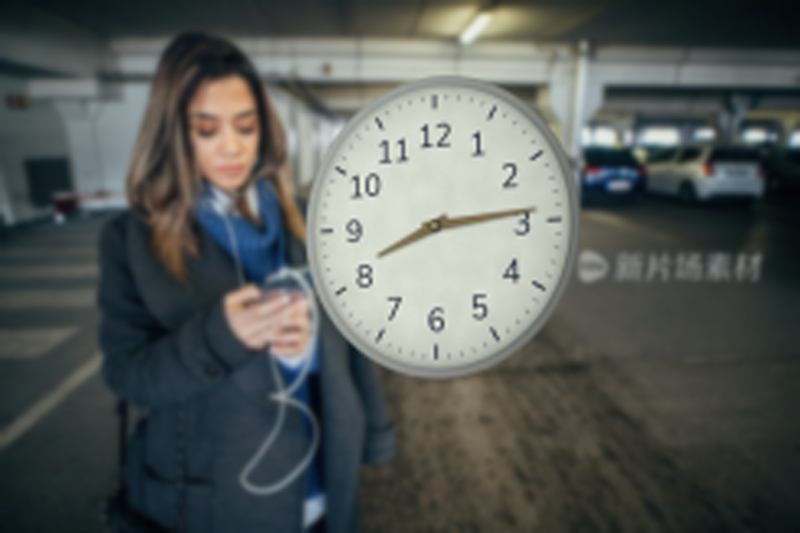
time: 8:14
